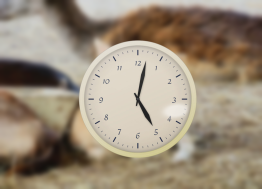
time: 5:02
